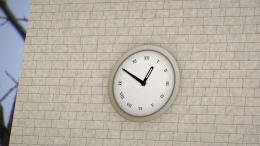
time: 12:50
